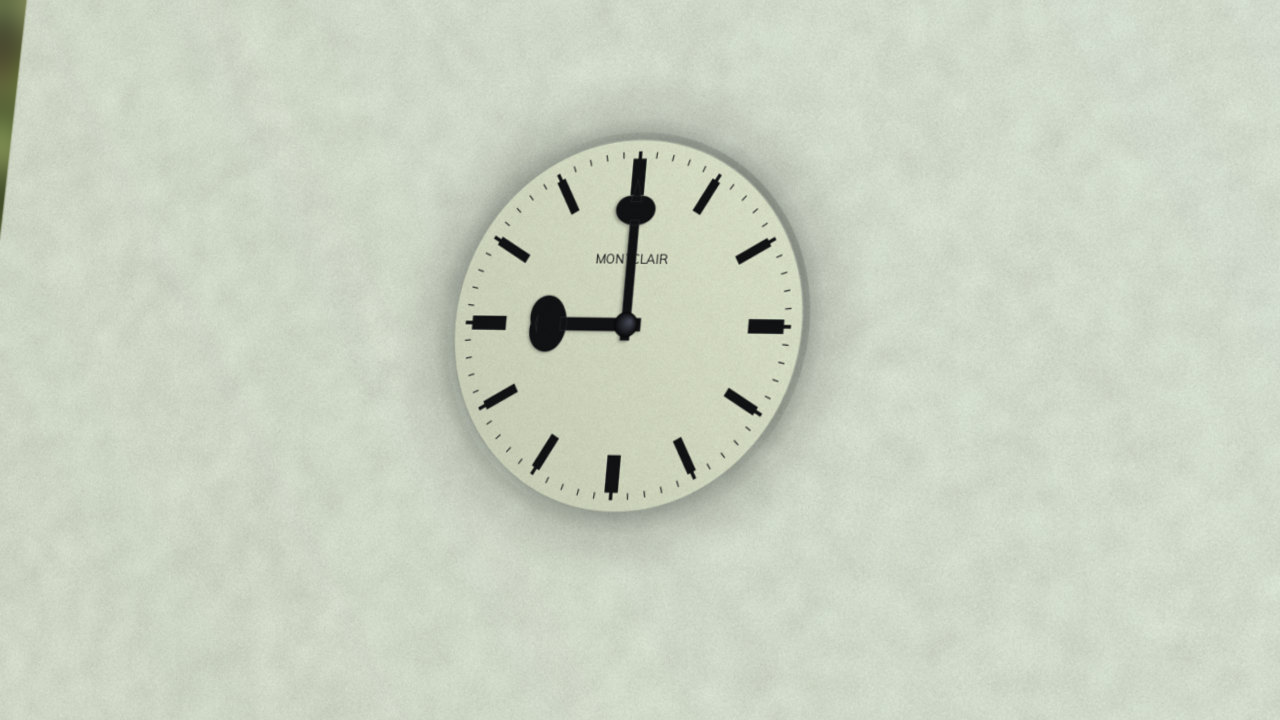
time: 9:00
